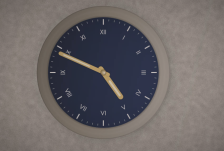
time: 4:49
